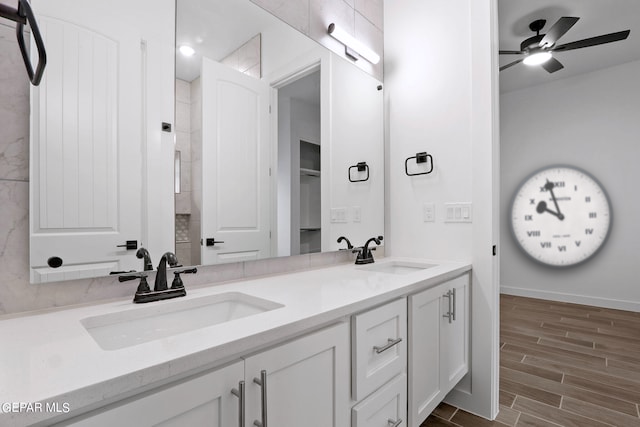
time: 9:57
